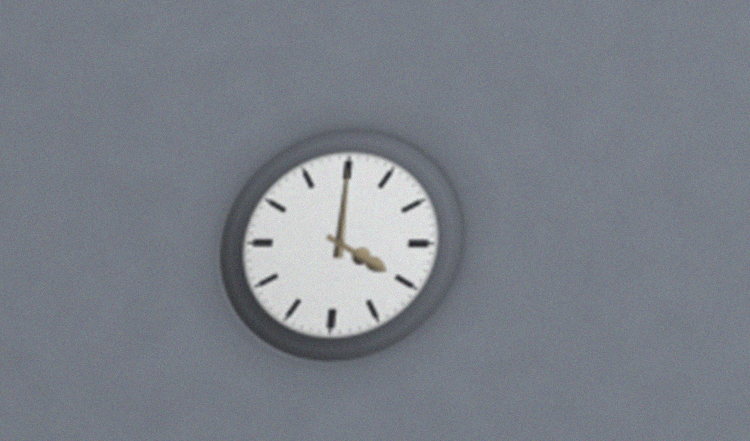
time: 4:00
